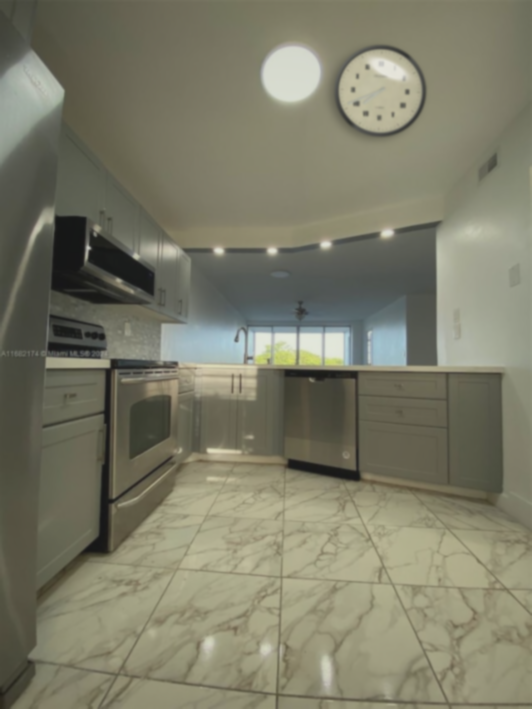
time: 7:41
